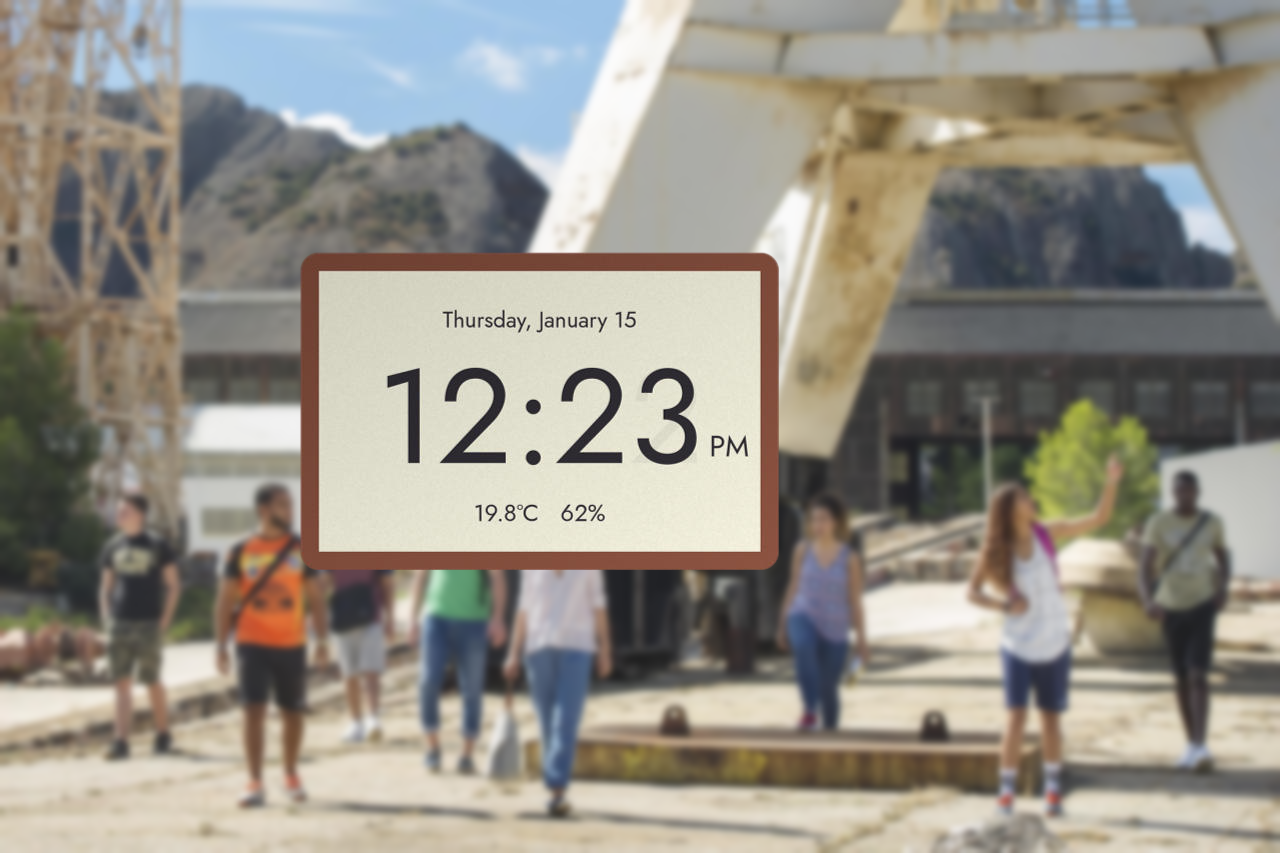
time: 12:23
